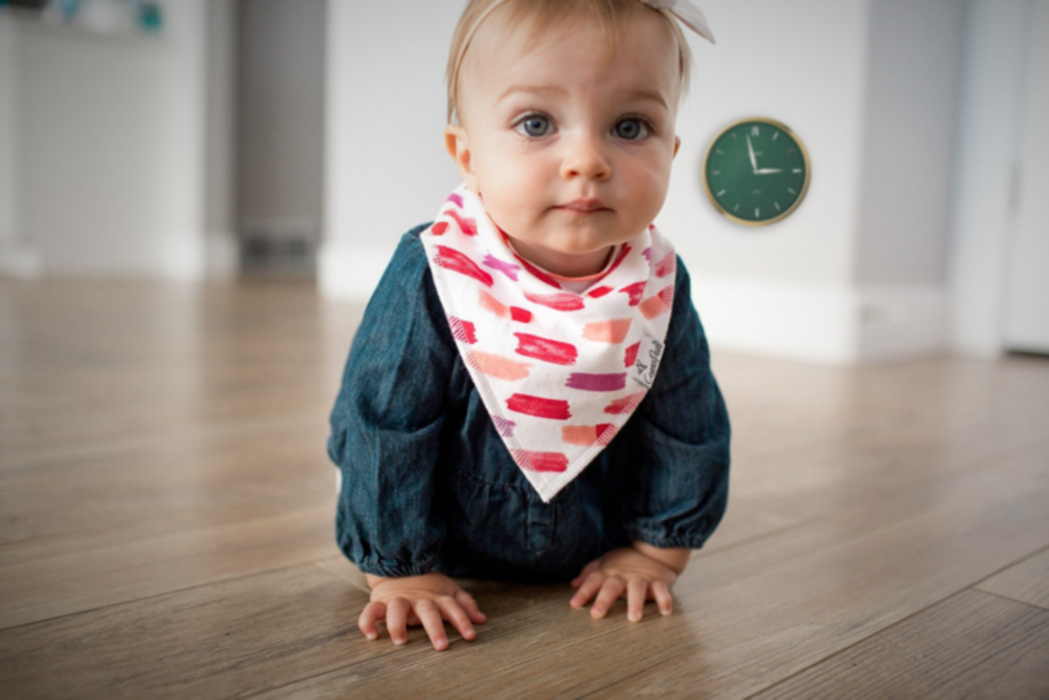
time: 2:58
